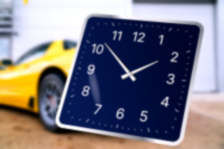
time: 1:52
